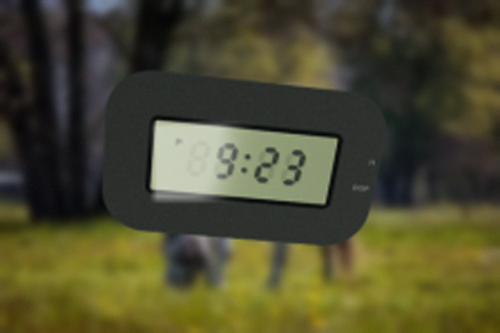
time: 9:23
